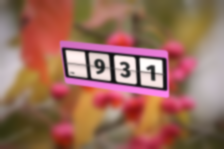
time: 9:31
